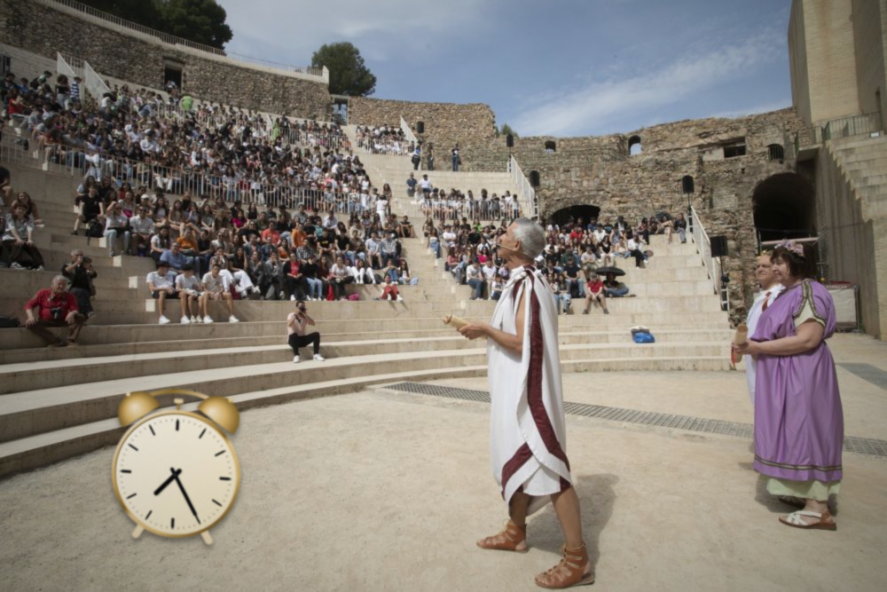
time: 7:25
